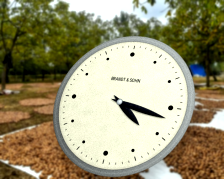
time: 4:17
